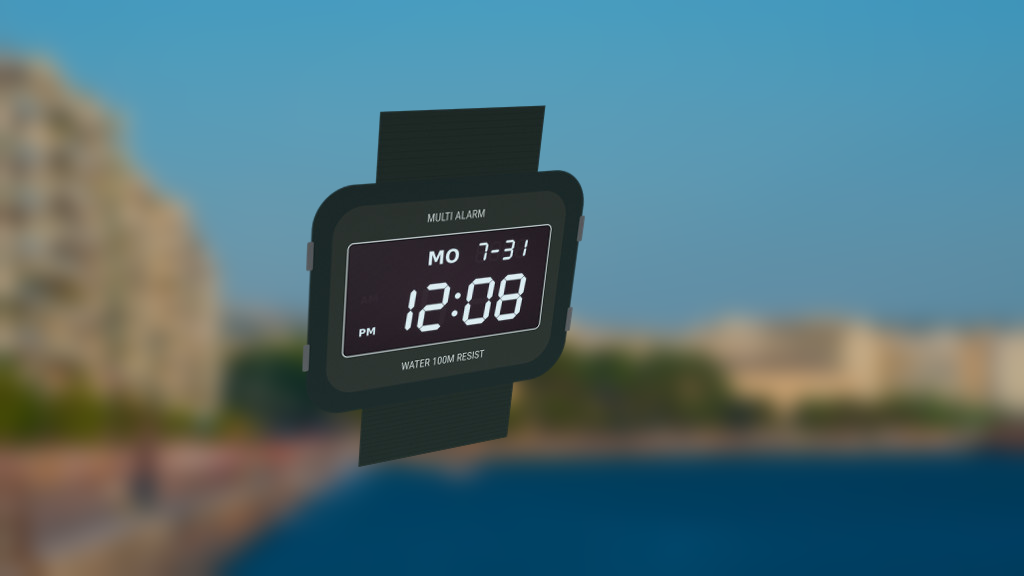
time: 12:08
